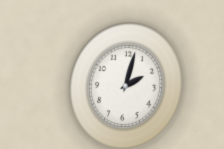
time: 2:02
